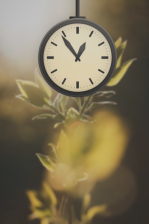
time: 12:54
